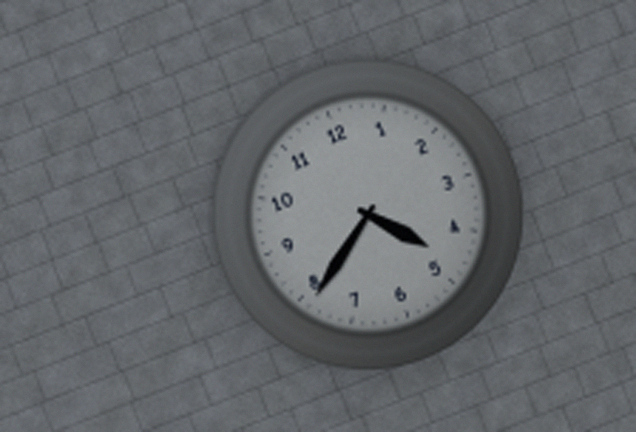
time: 4:39
